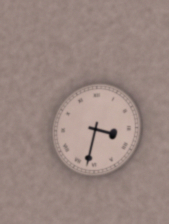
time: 3:32
